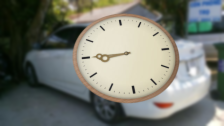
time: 8:45
